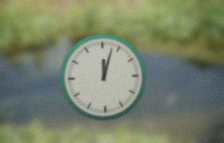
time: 12:03
